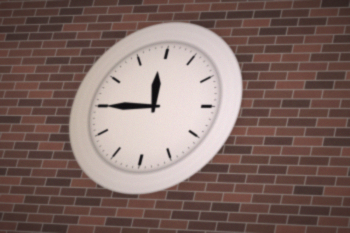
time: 11:45
